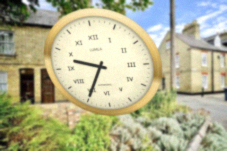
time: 9:35
